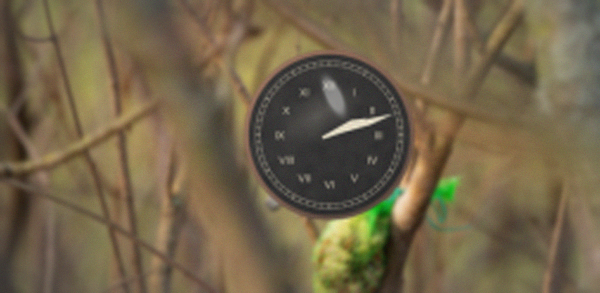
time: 2:12
